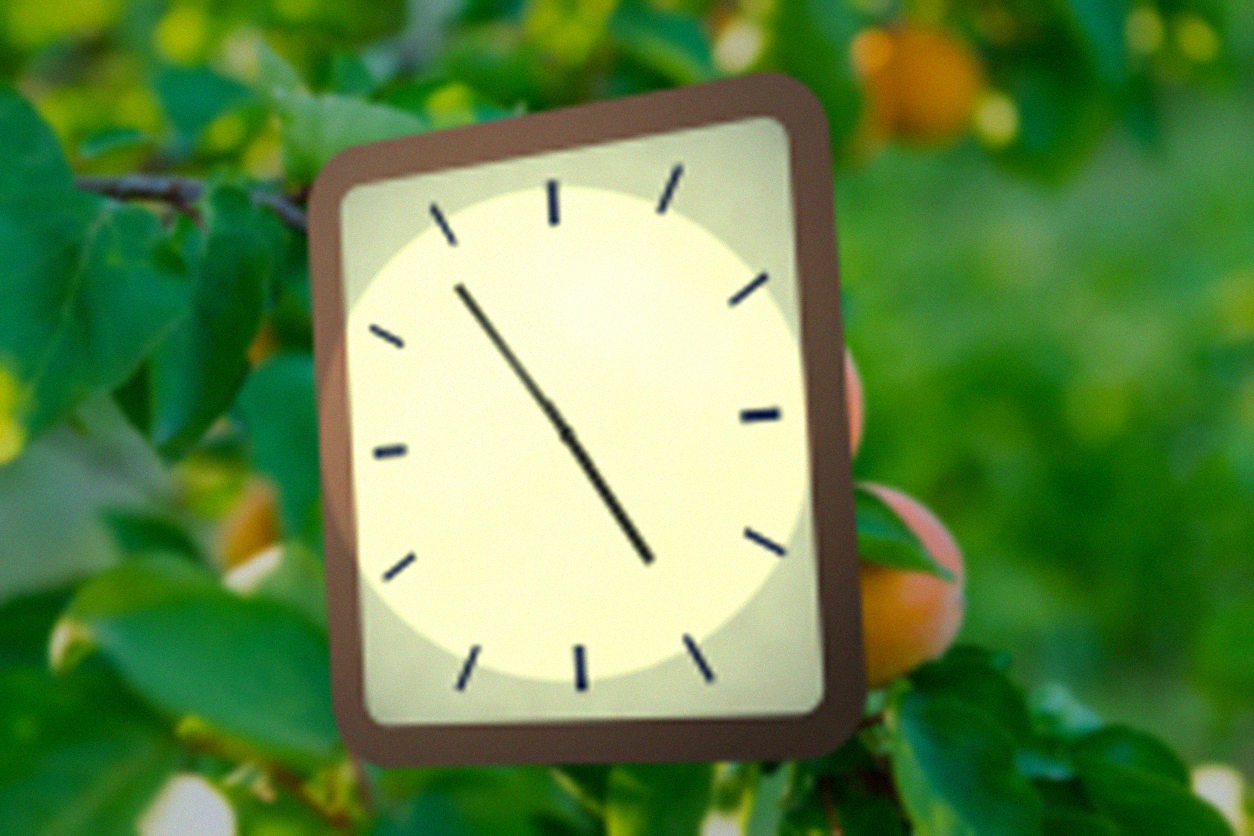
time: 4:54
